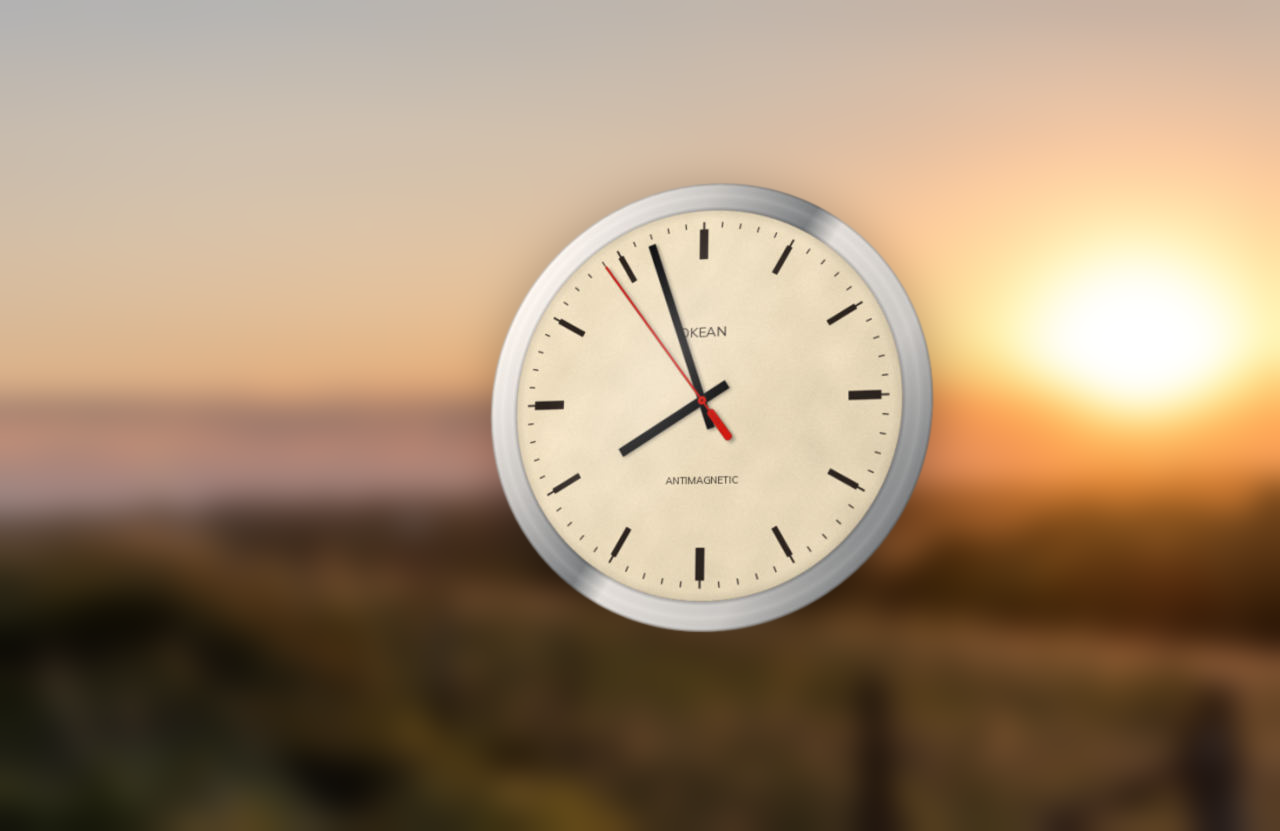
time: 7:56:54
